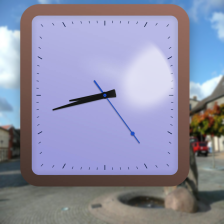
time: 8:42:24
